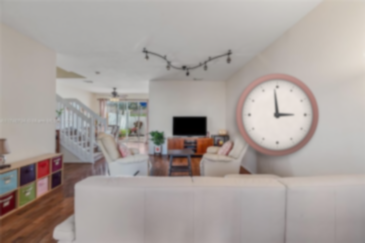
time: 2:59
